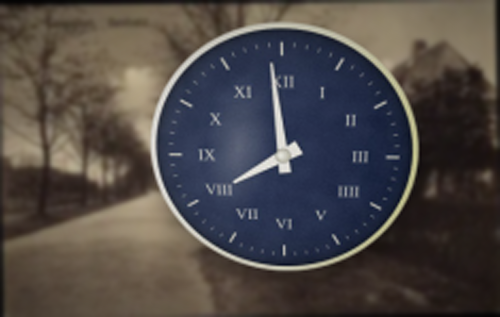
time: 7:59
